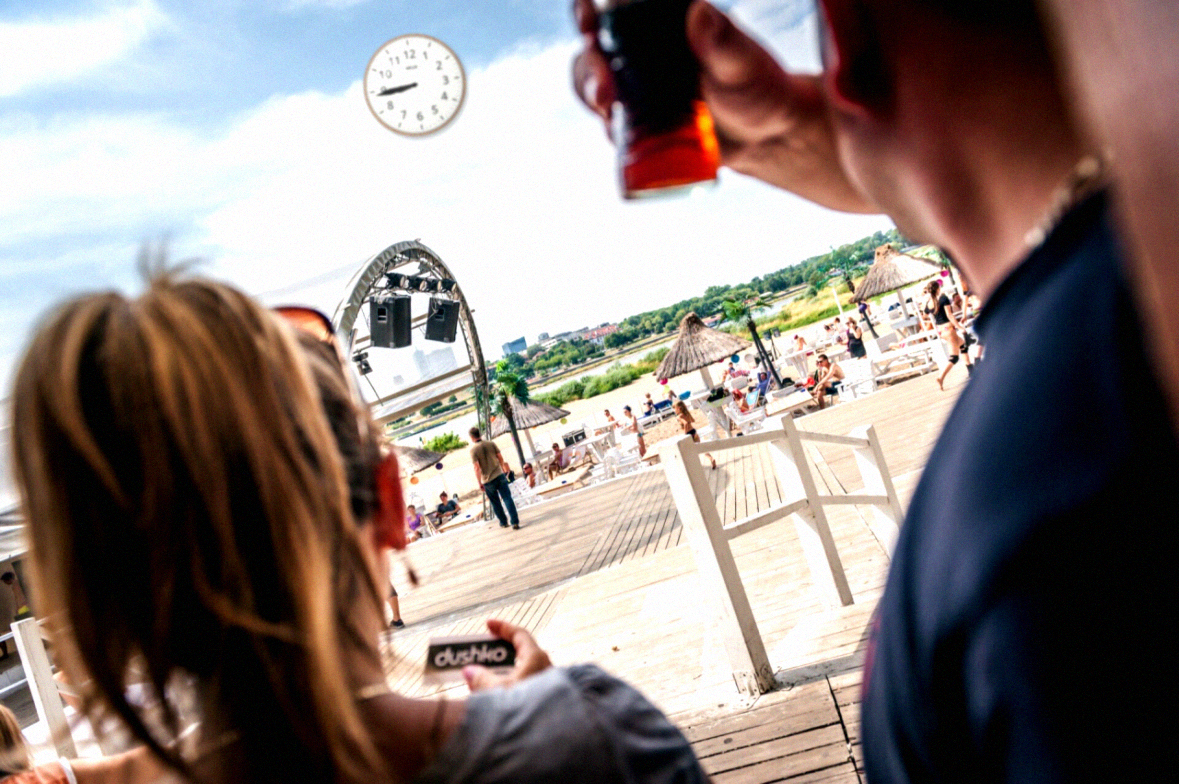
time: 8:44
